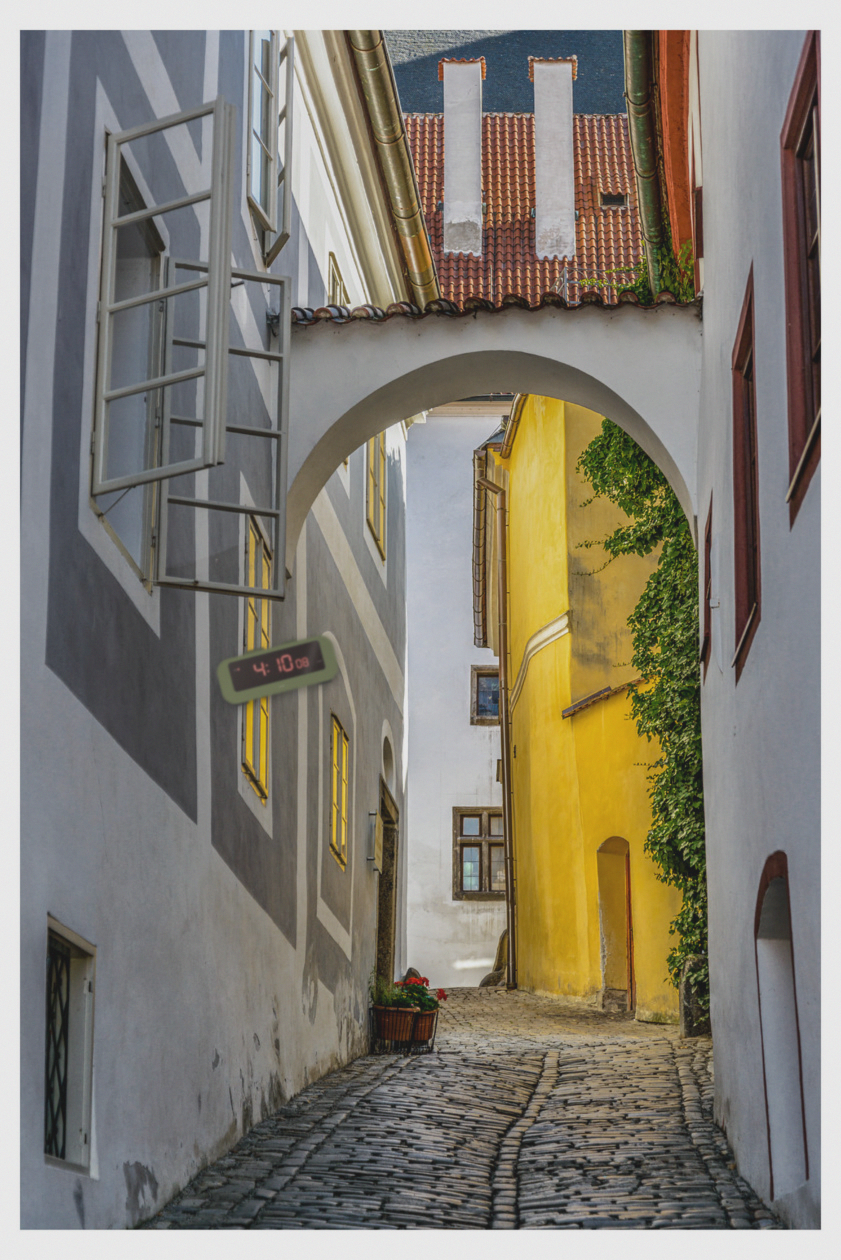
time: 4:10
